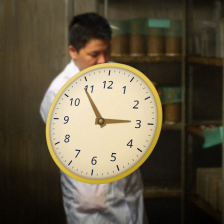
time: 2:54
